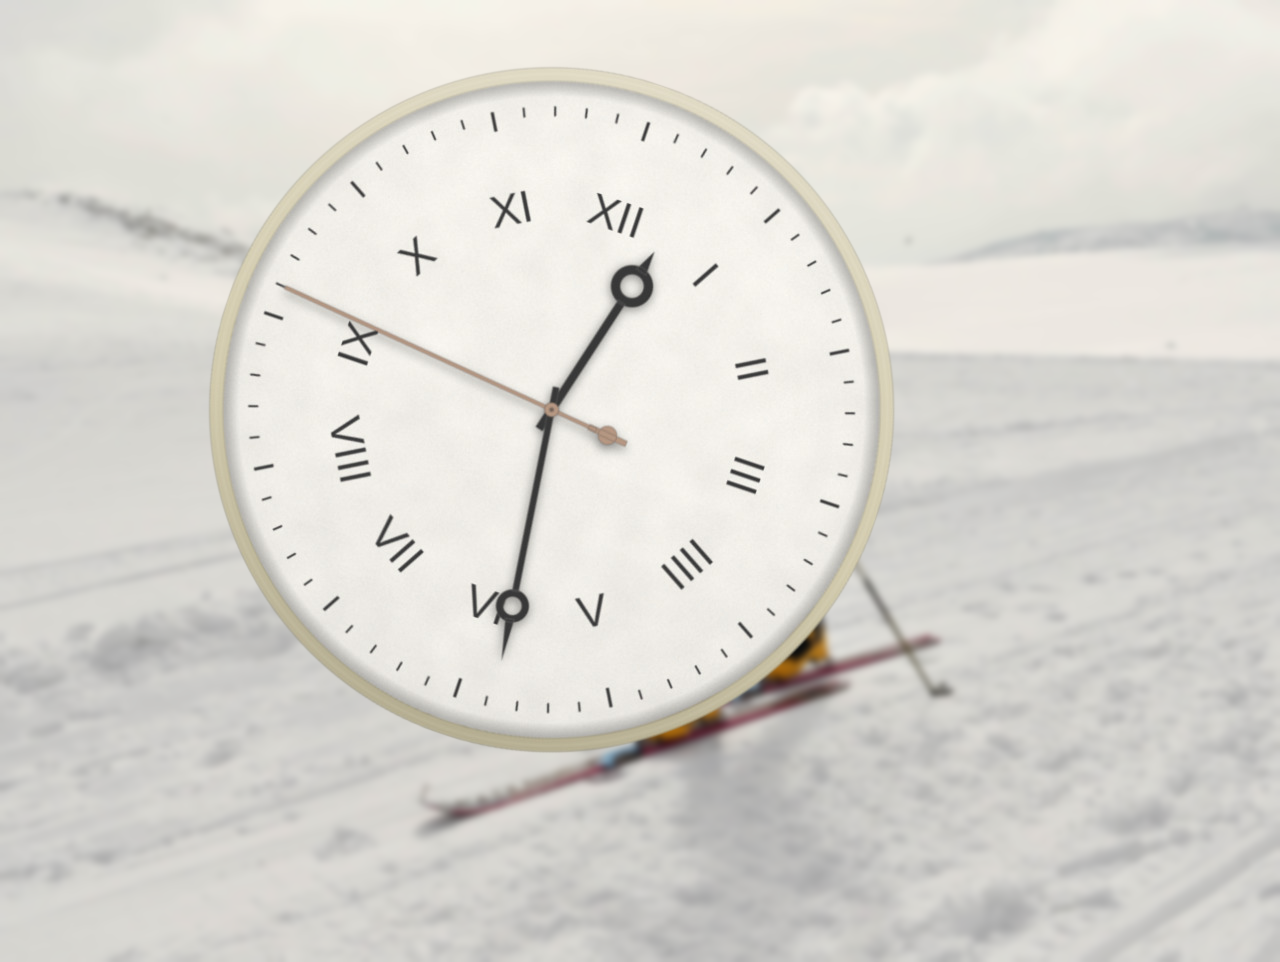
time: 12:28:46
